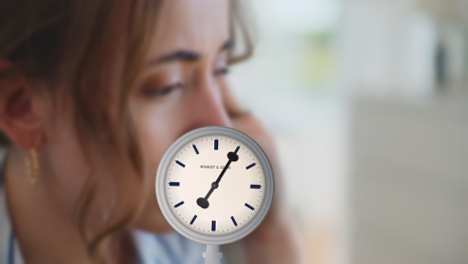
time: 7:05
